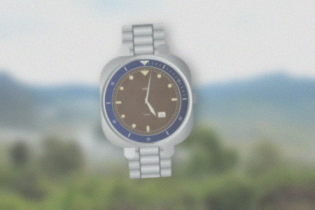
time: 5:02
